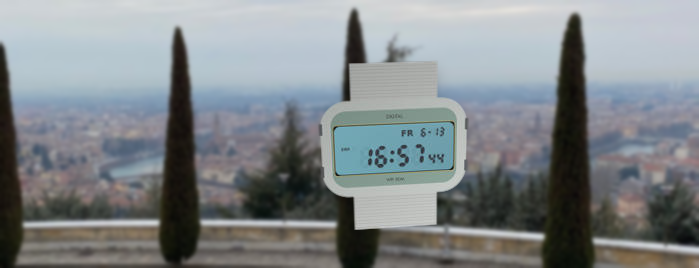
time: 16:57:44
